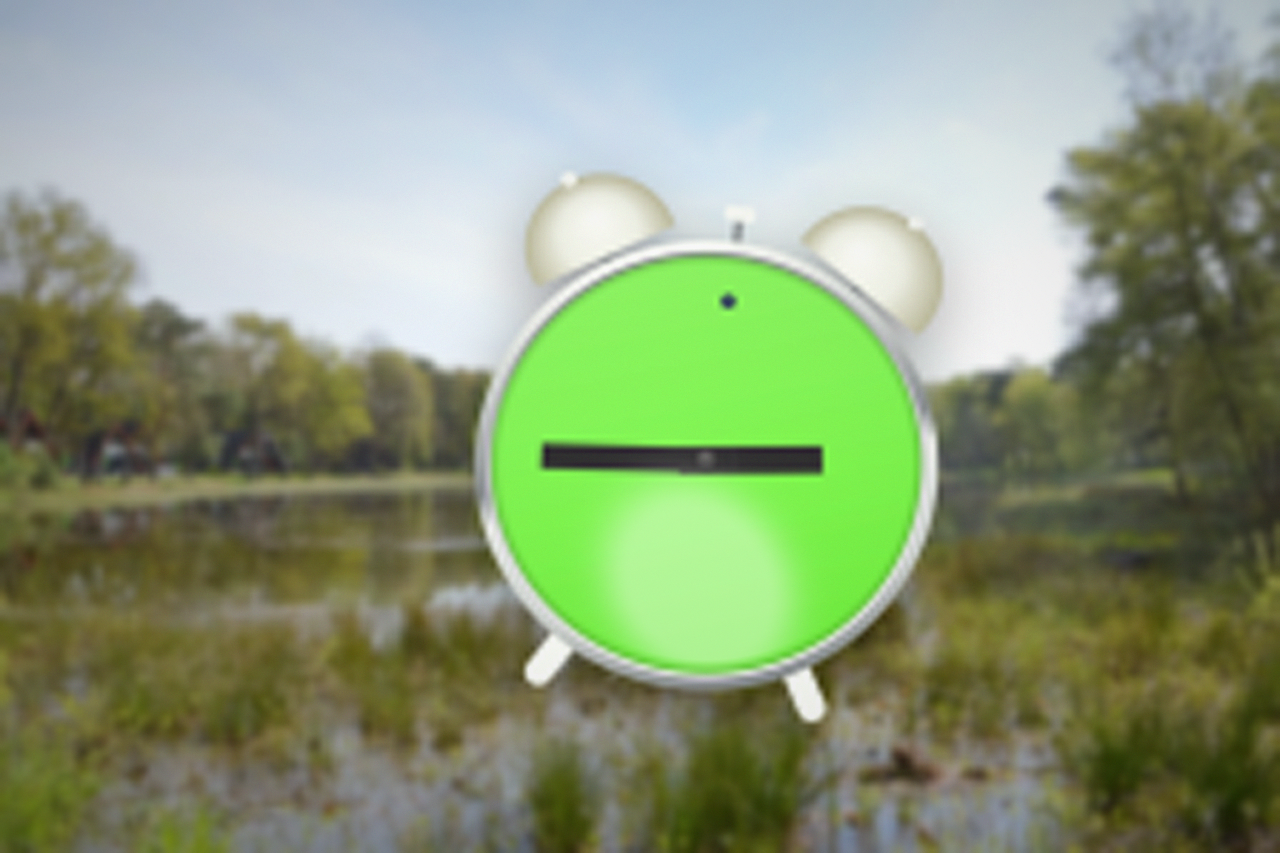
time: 2:44
